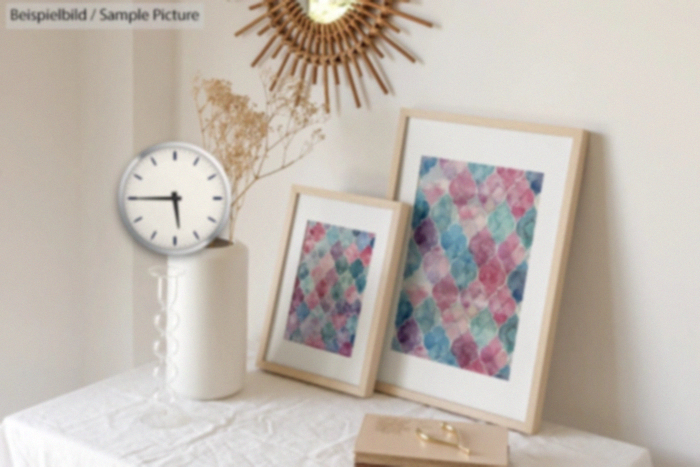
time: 5:45
